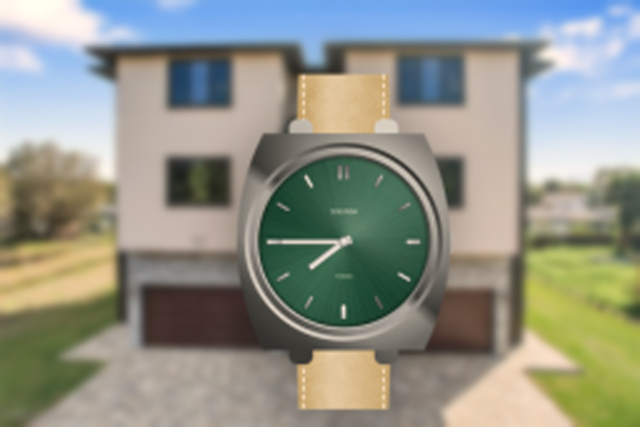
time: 7:45
